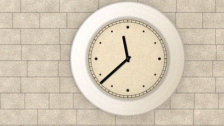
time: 11:38
